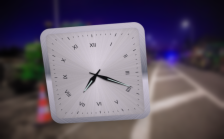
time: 7:19
